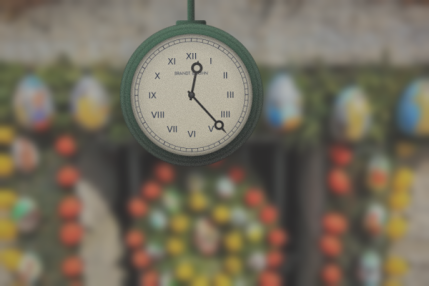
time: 12:23
